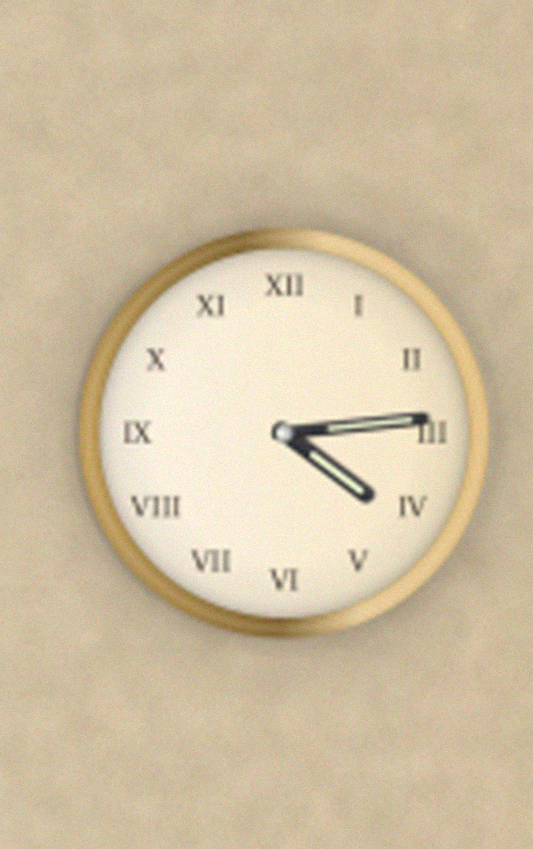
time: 4:14
